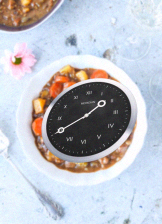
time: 1:40
